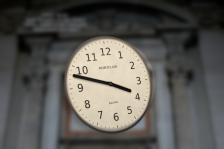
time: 3:48
